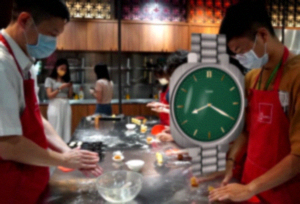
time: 8:20
